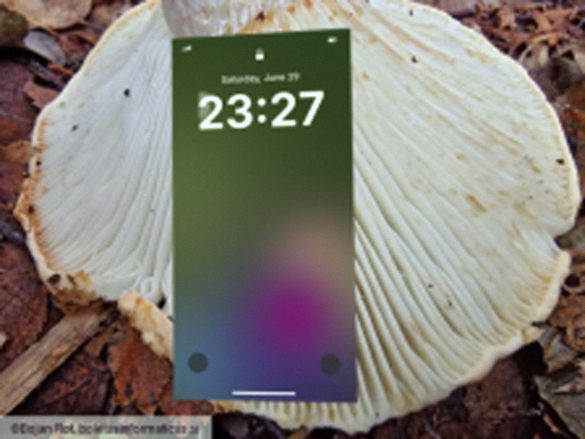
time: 23:27
